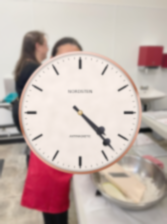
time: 4:23
